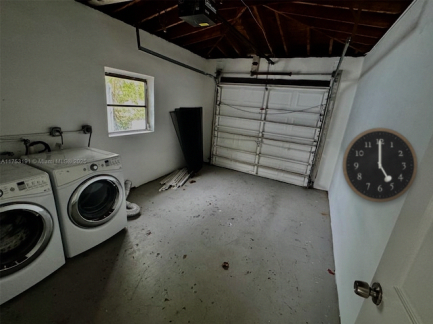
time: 5:00
